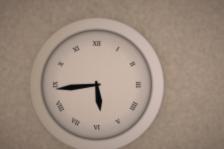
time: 5:44
